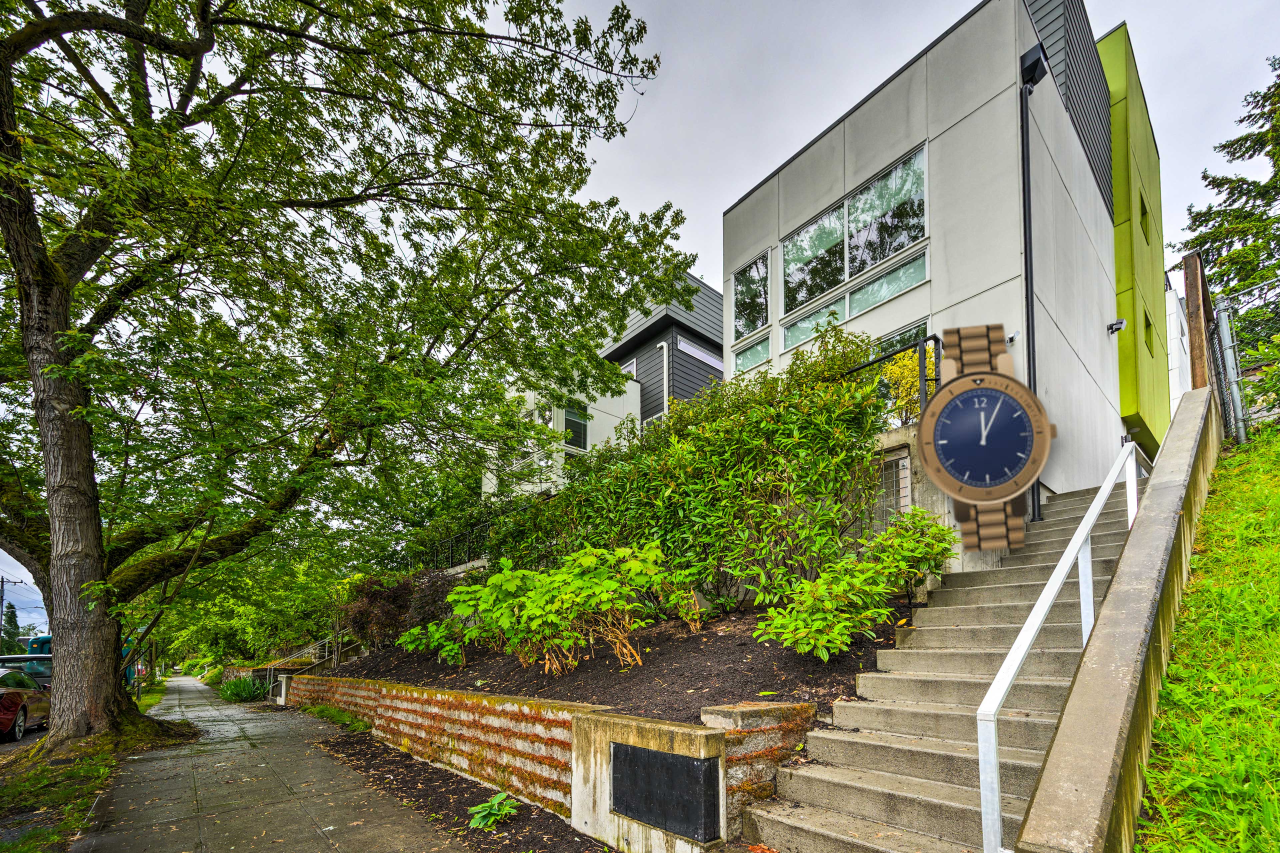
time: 12:05
